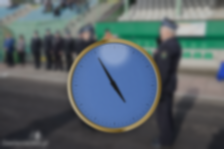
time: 4:55
